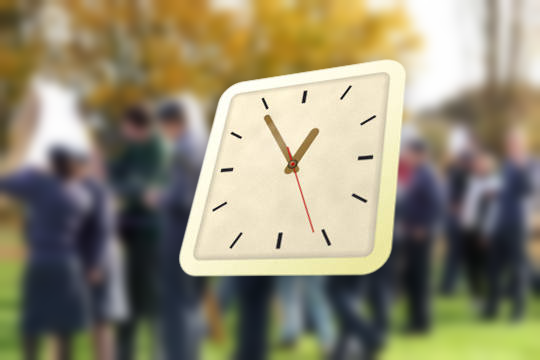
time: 12:54:26
